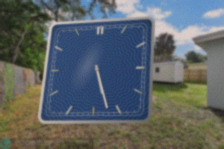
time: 5:27
